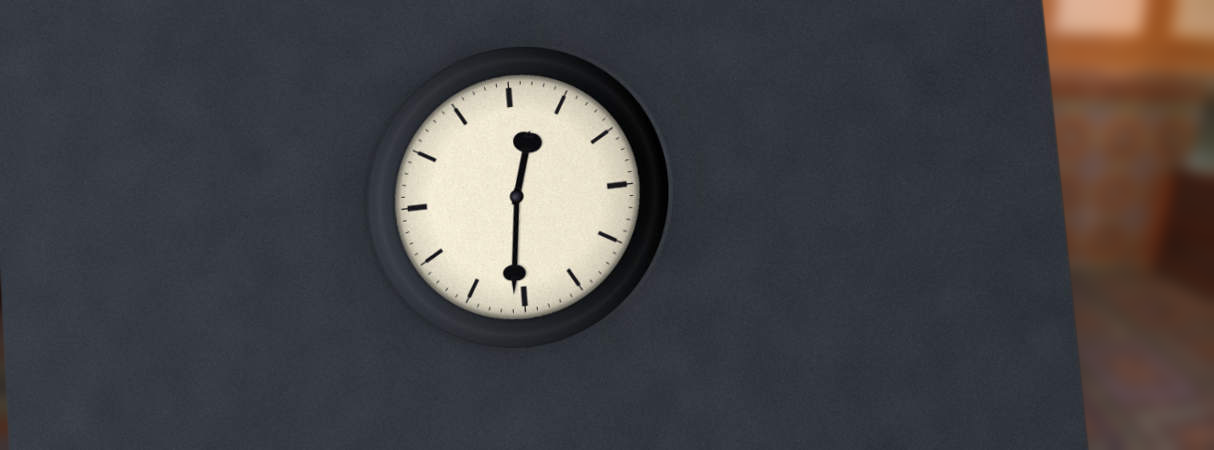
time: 12:31
